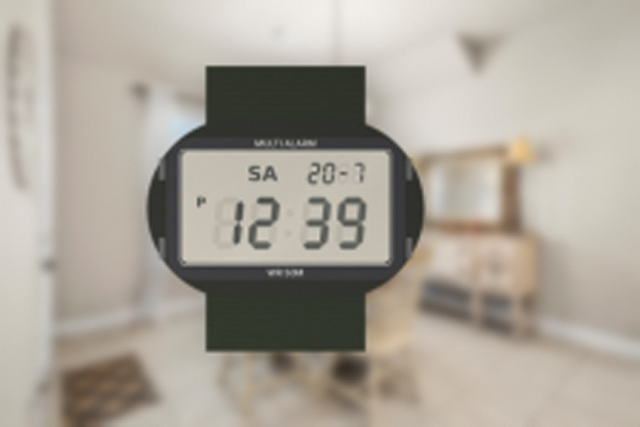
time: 12:39
